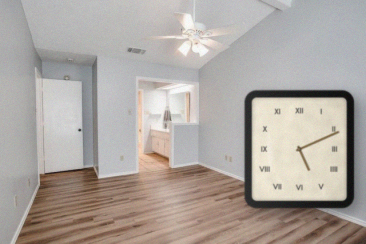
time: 5:11
